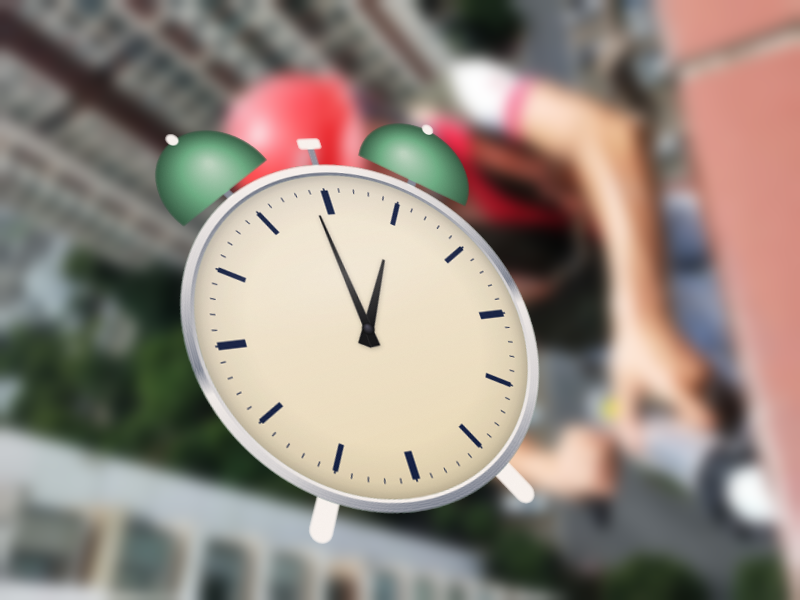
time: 12:59
